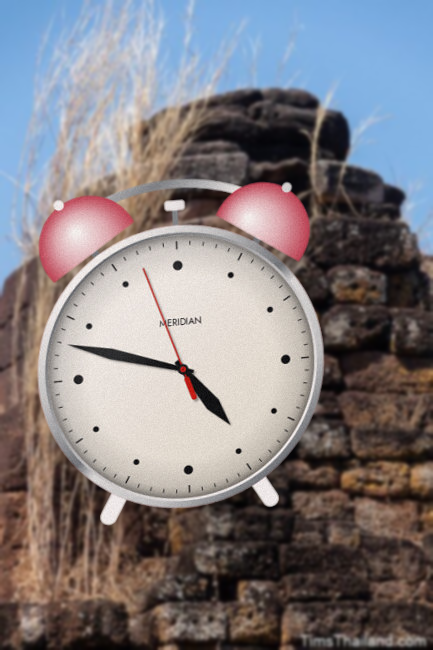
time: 4:47:57
